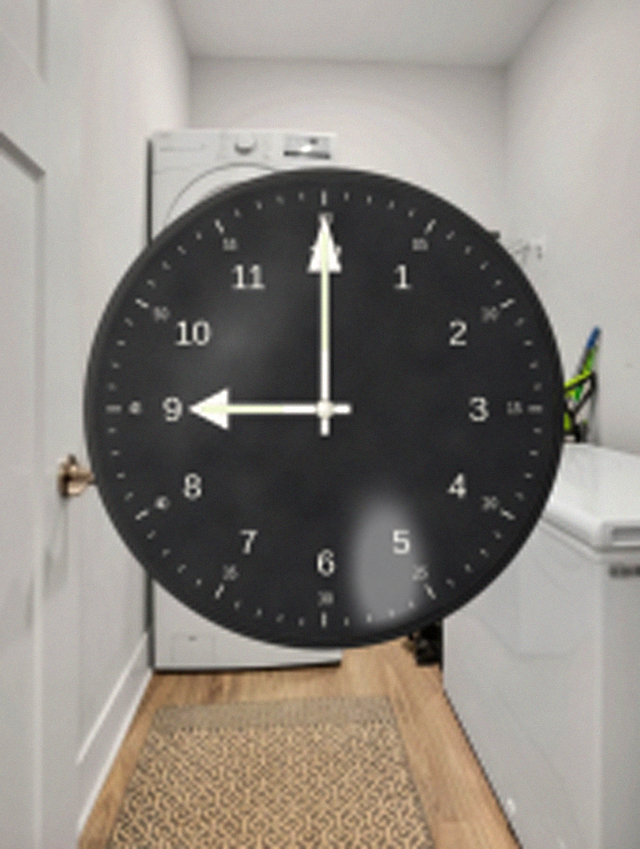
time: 9:00
